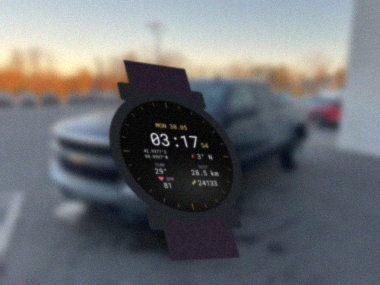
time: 3:17
